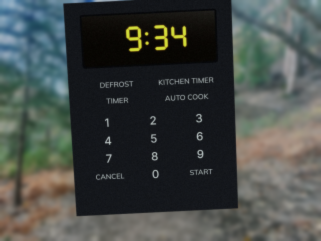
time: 9:34
